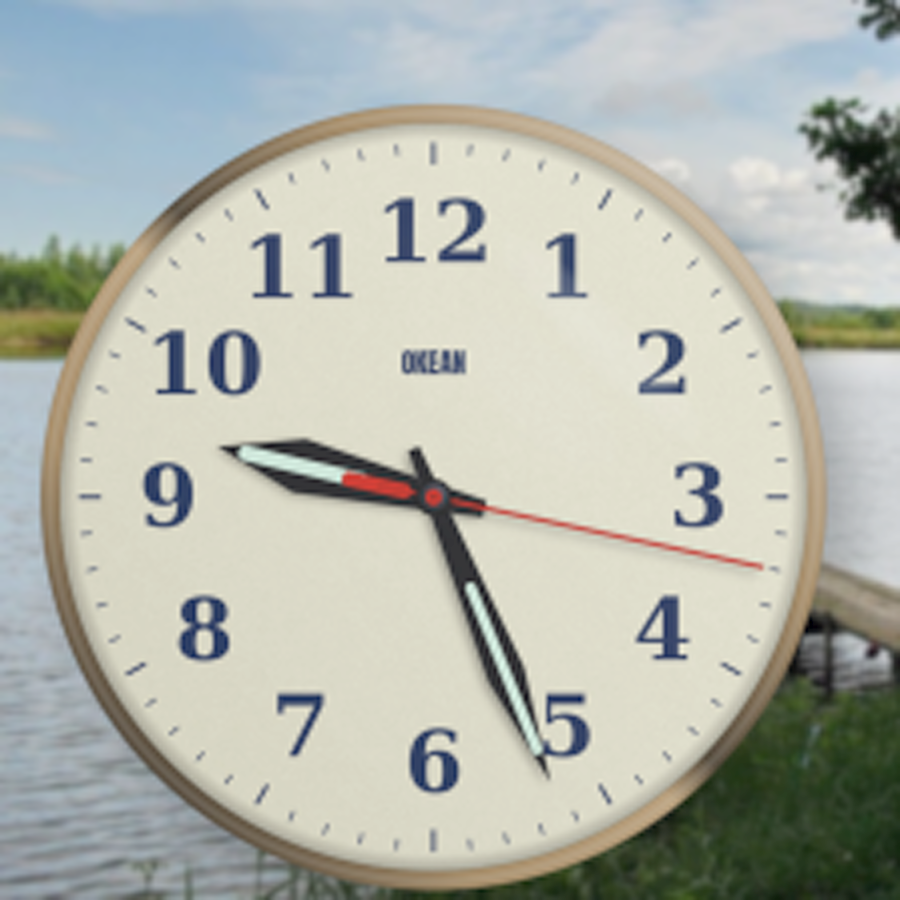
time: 9:26:17
